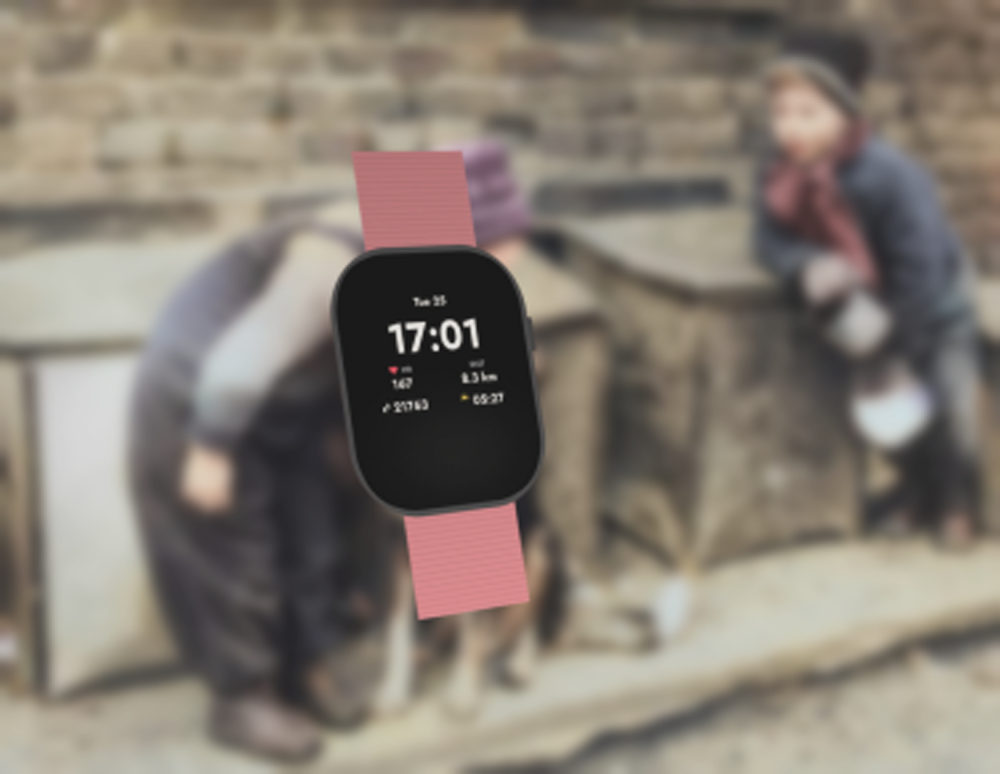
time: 17:01
